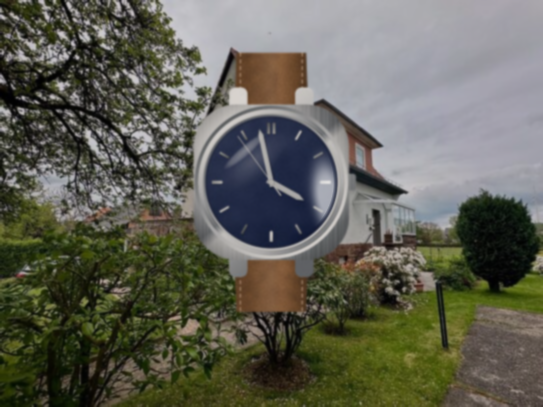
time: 3:57:54
